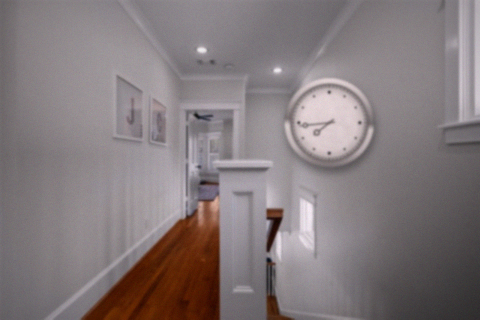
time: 7:44
